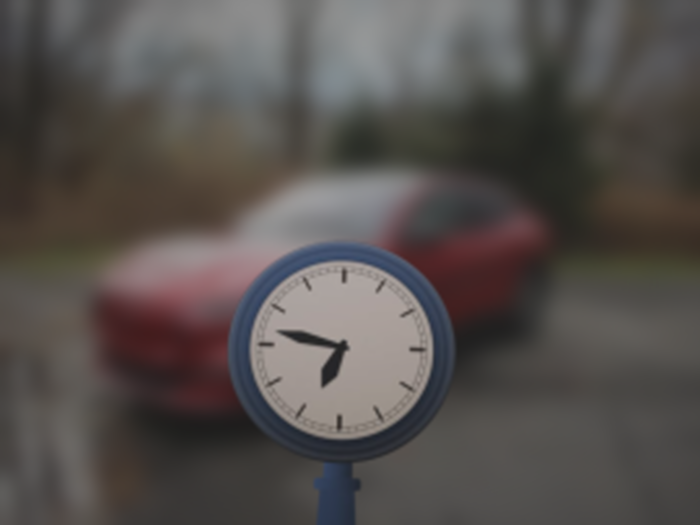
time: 6:47
